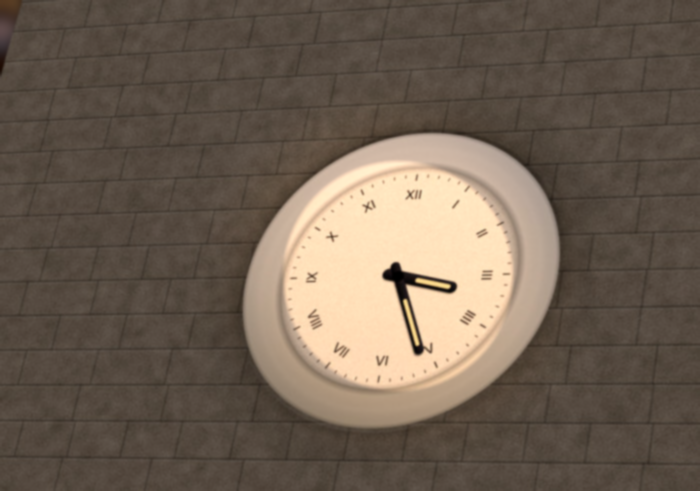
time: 3:26
